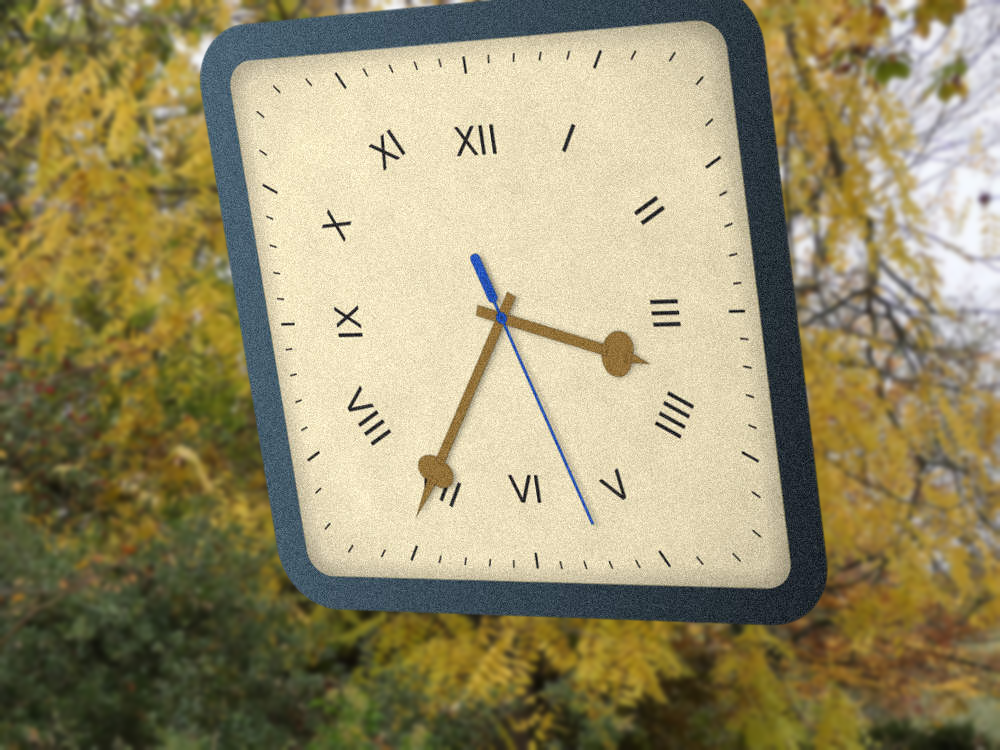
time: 3:35:27
